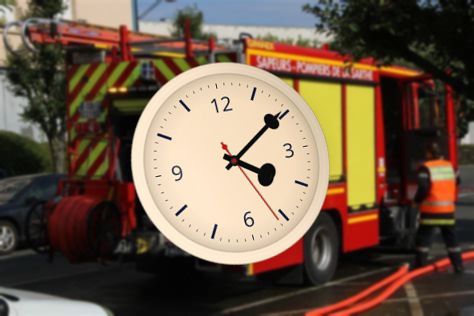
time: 4:09:26
